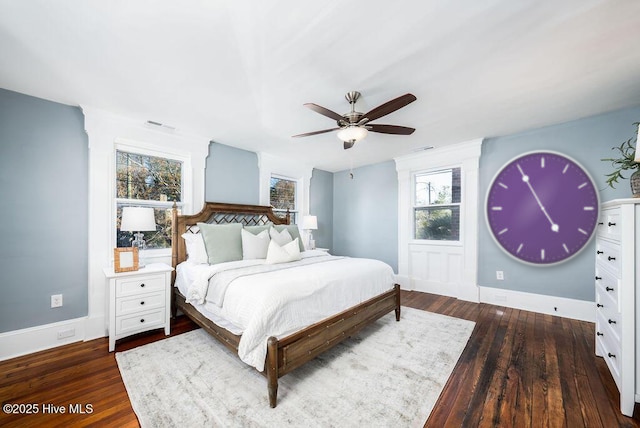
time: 4:55
